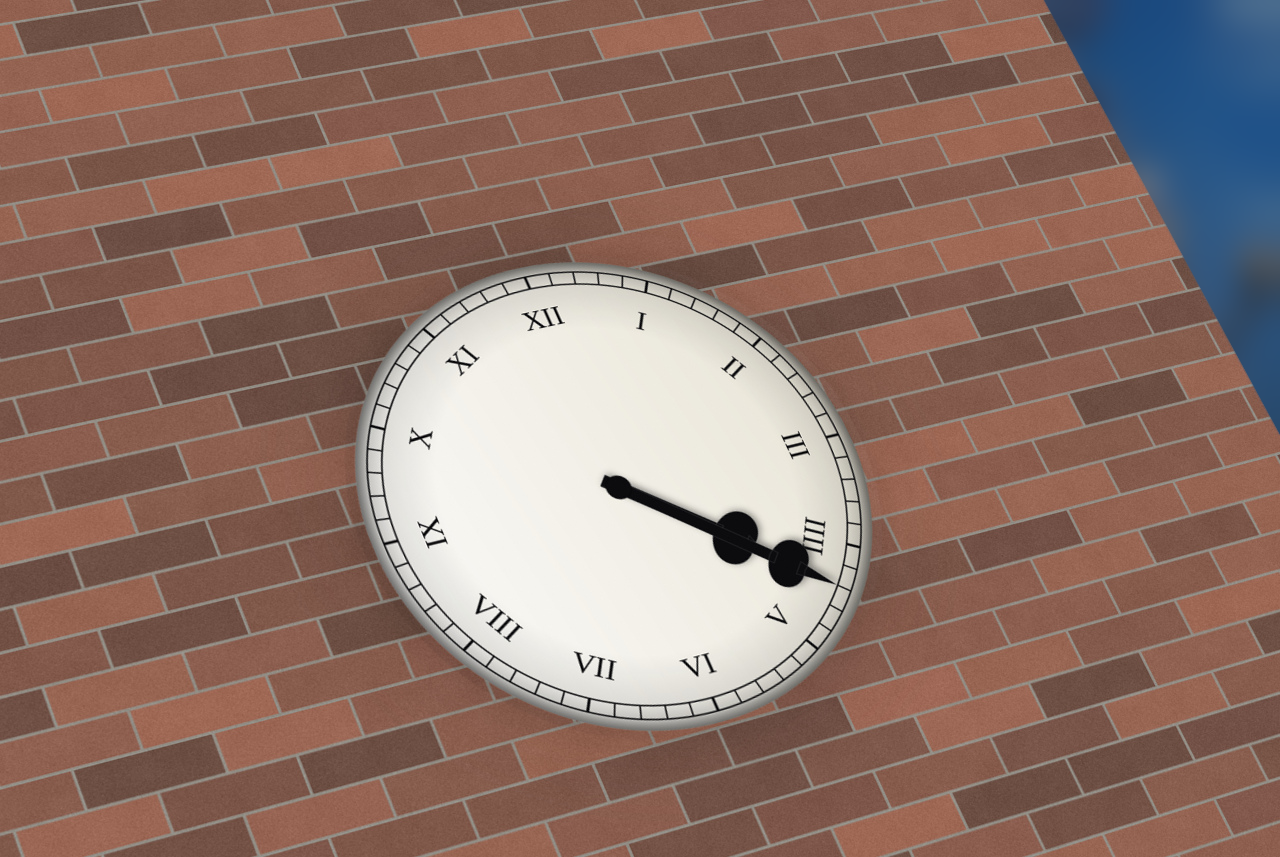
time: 4:22
